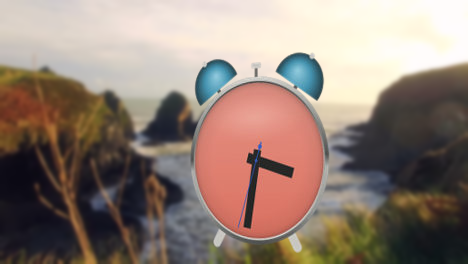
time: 3:31:33
